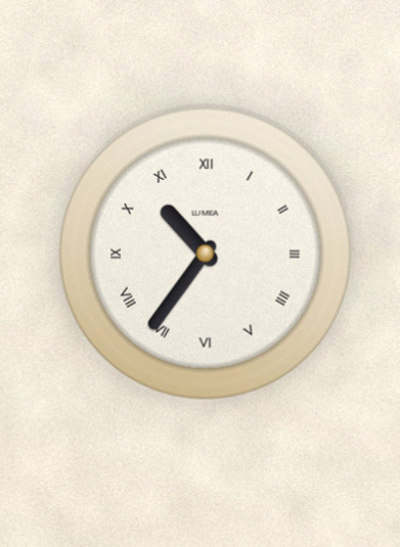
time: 10:36
